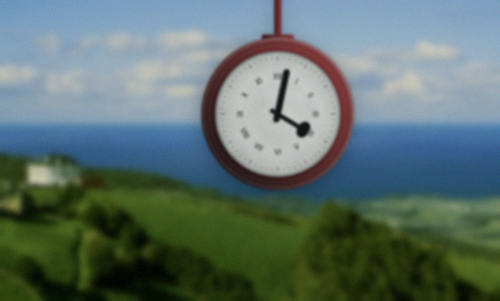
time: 4:02
